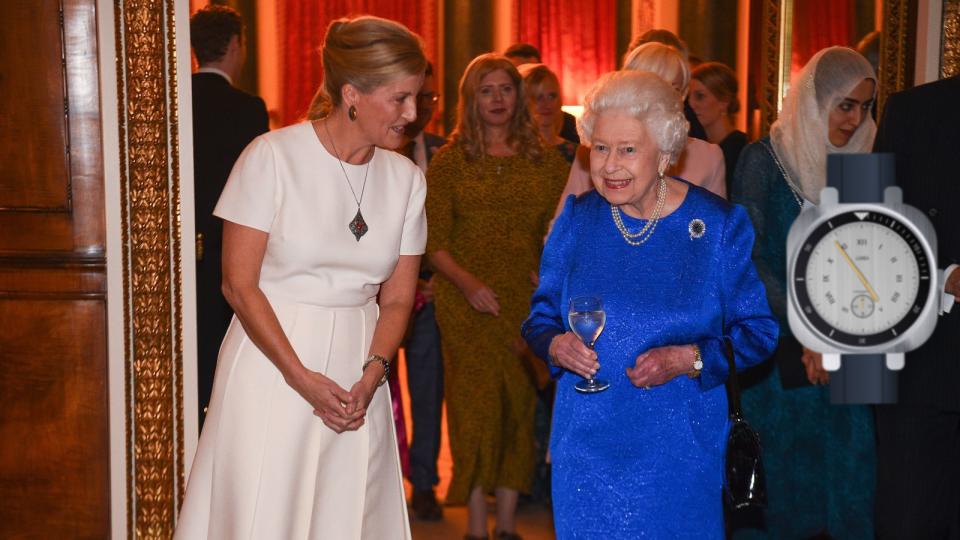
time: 4:54
